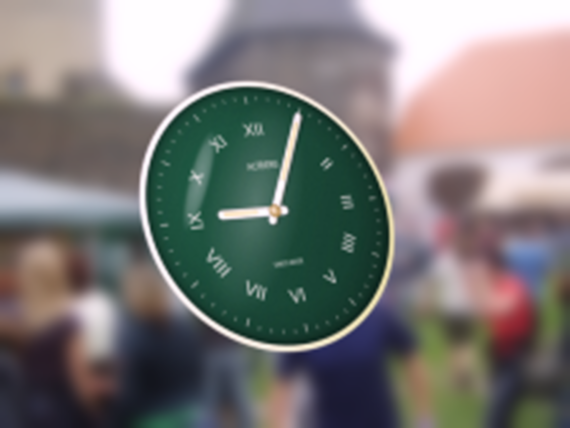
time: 9:05
